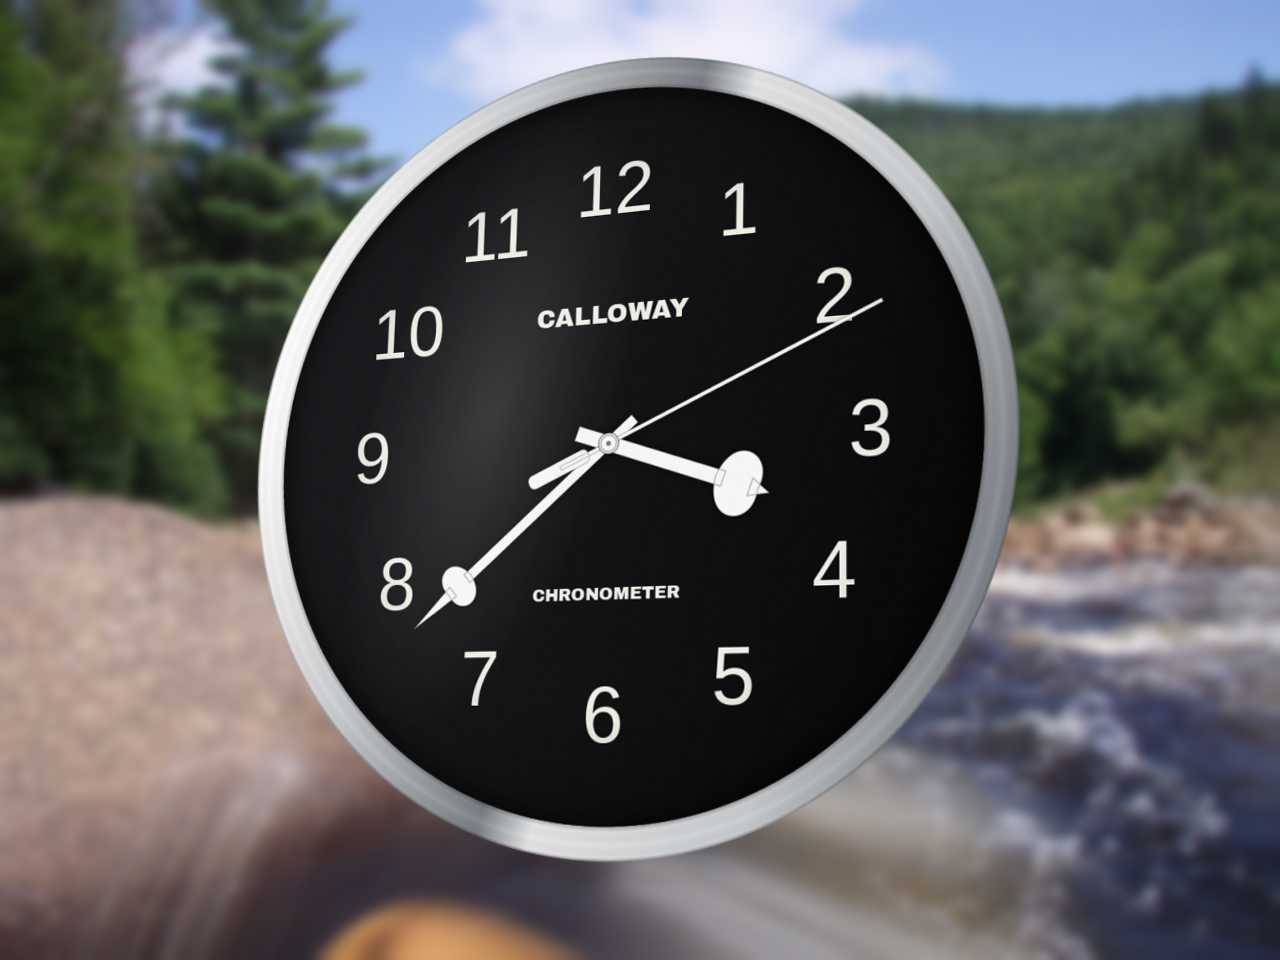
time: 3:38:11
